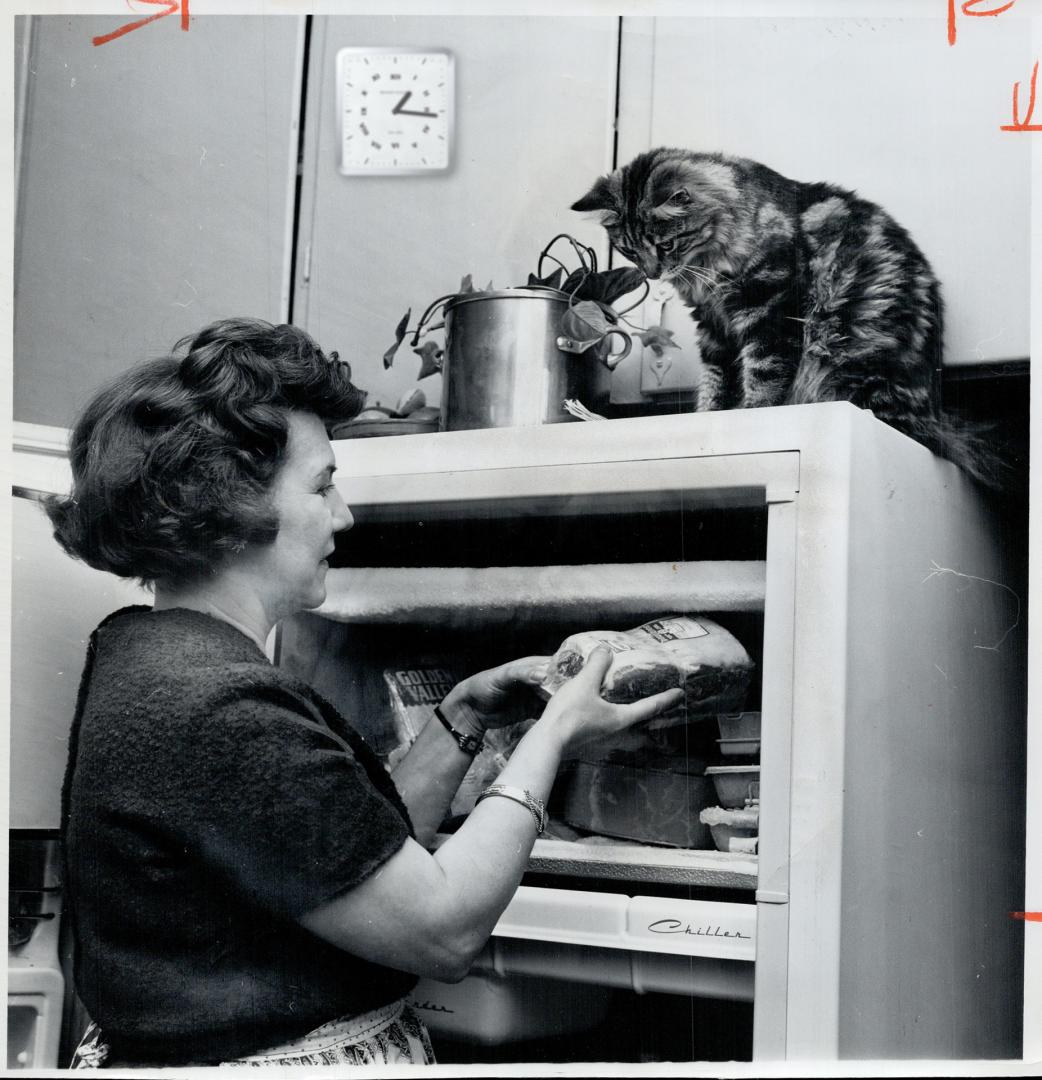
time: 1:16
